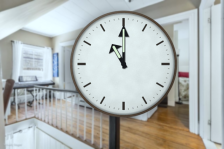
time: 11:00
